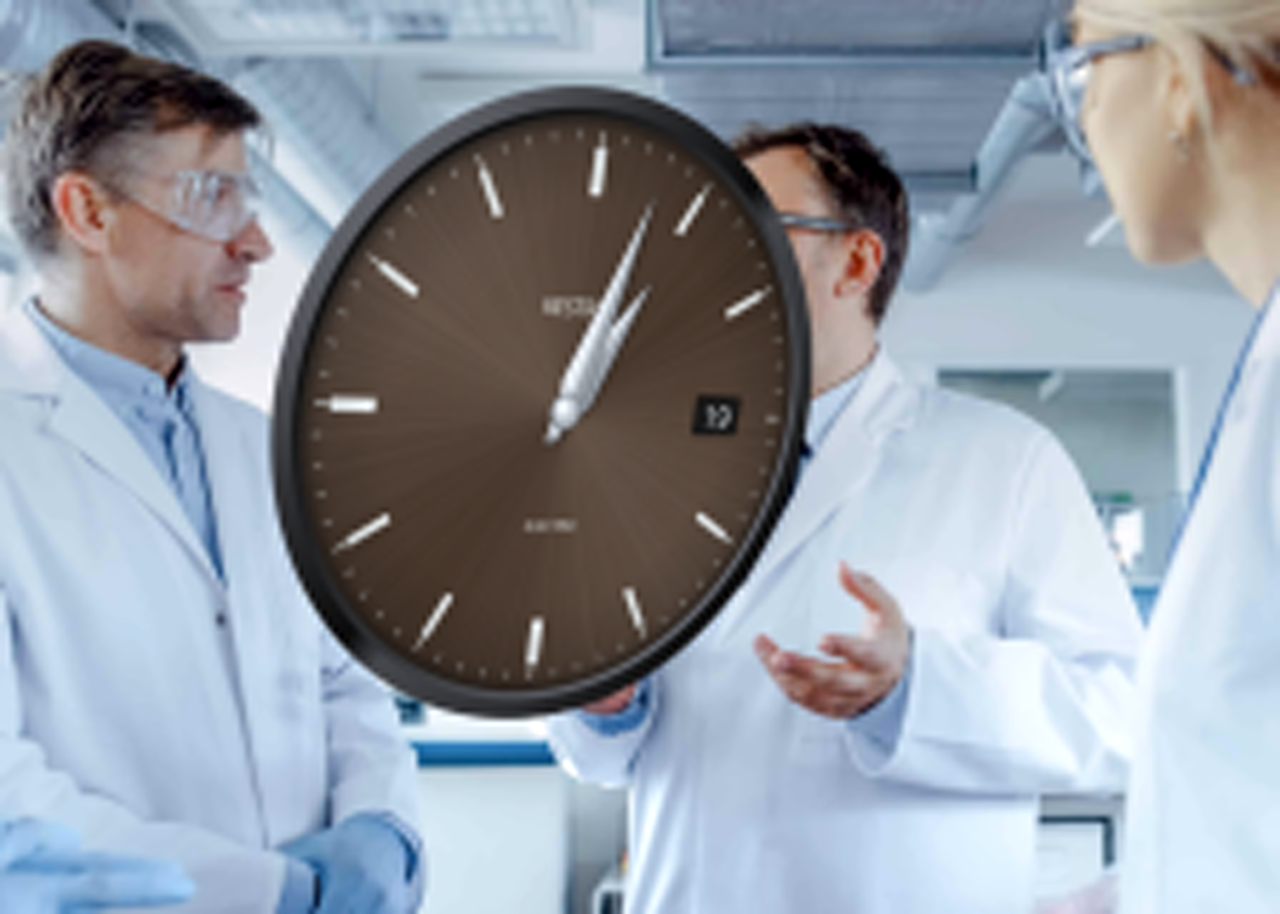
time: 1:03
